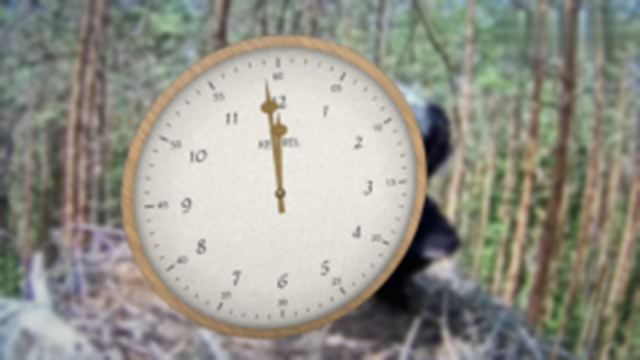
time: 11:59
